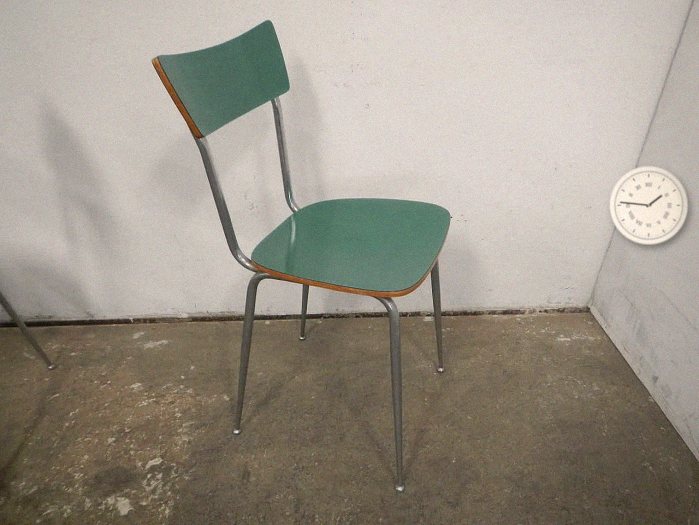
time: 1:46
